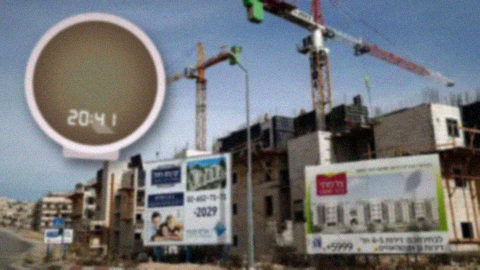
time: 20:41
